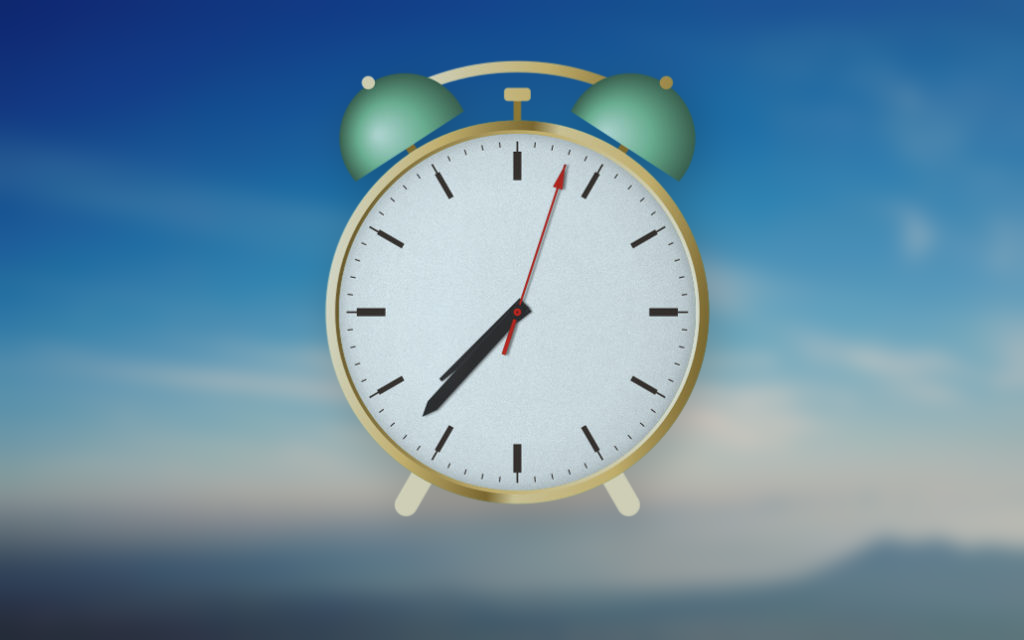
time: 7:37:03
